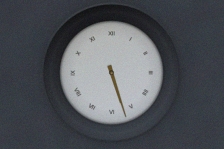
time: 5:27
